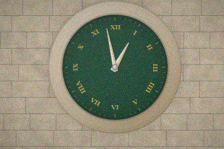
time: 12:58
